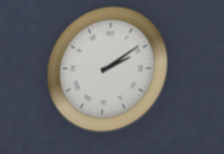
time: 2:09
